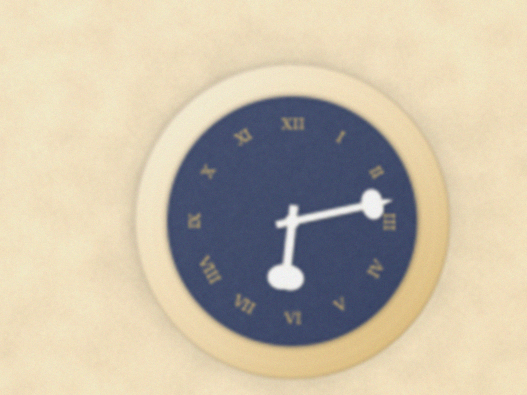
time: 6:13
